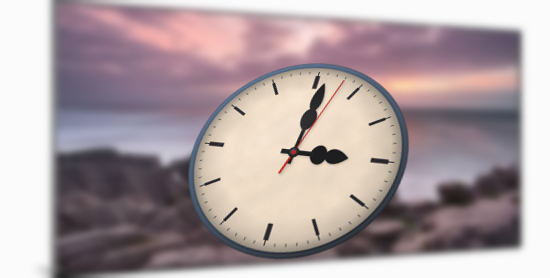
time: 3:01:03
